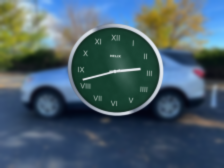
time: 2:42
